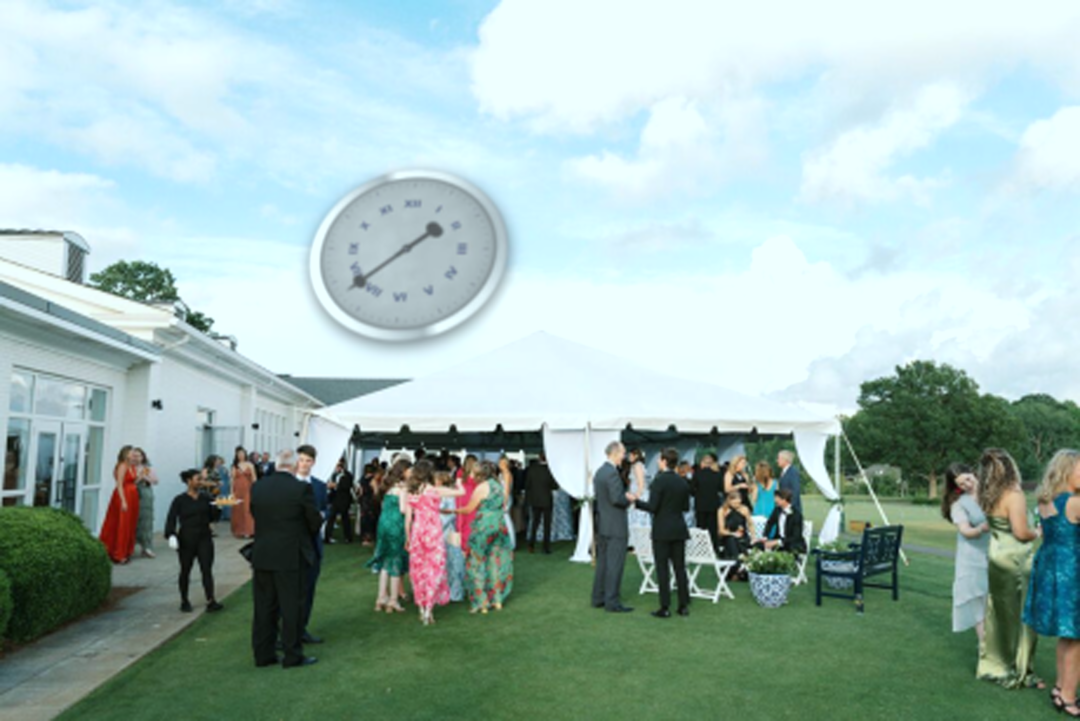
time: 1:38
